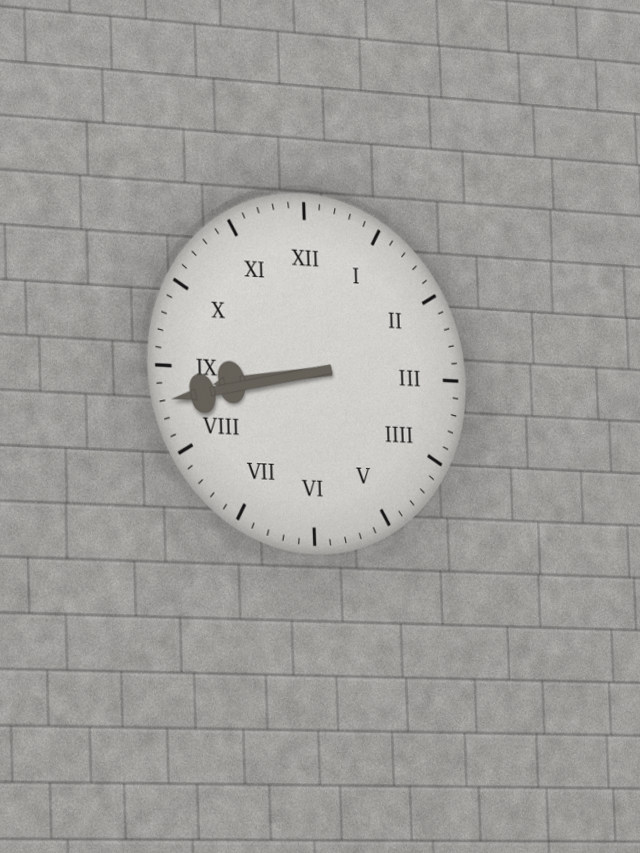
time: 8:43
